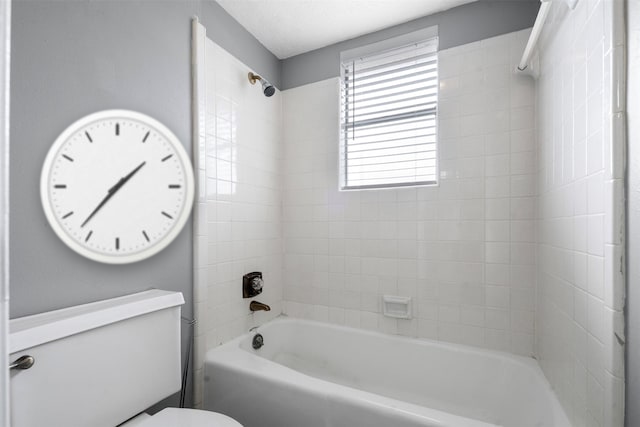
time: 1:37
